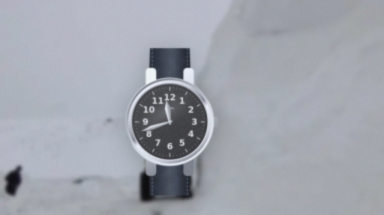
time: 11:42
